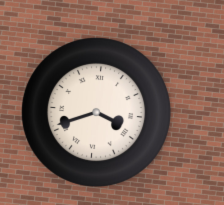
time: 3:41
